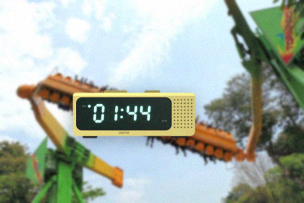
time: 1:44
